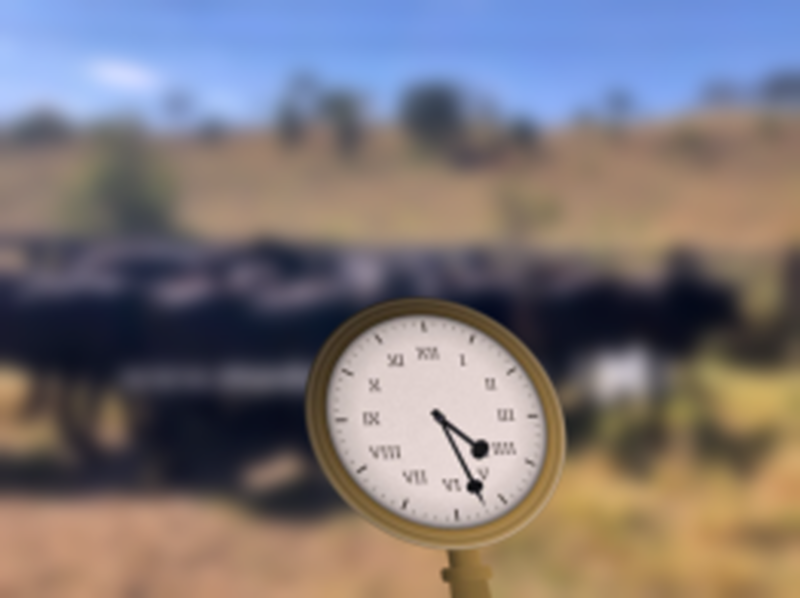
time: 4:27
